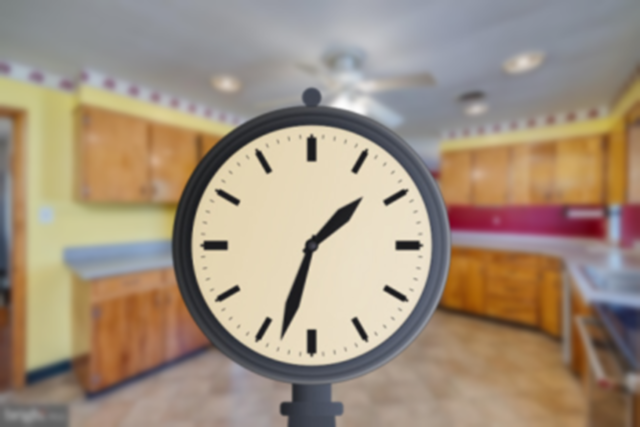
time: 1:33
